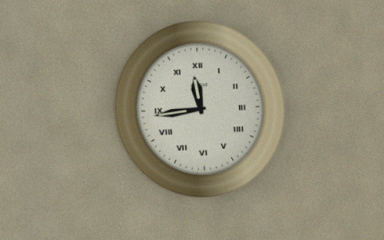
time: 11:44
